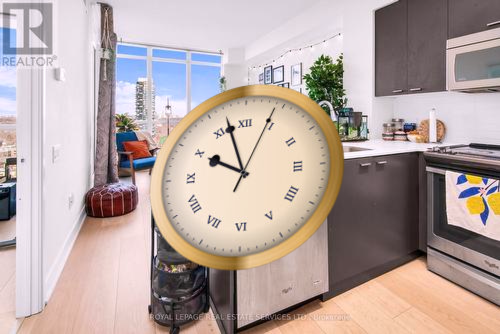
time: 9:57:04
